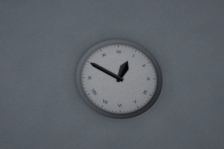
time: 12:50
